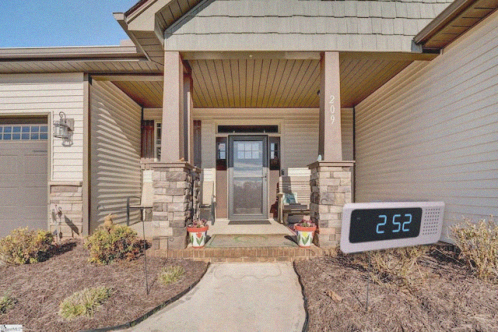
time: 2:52
